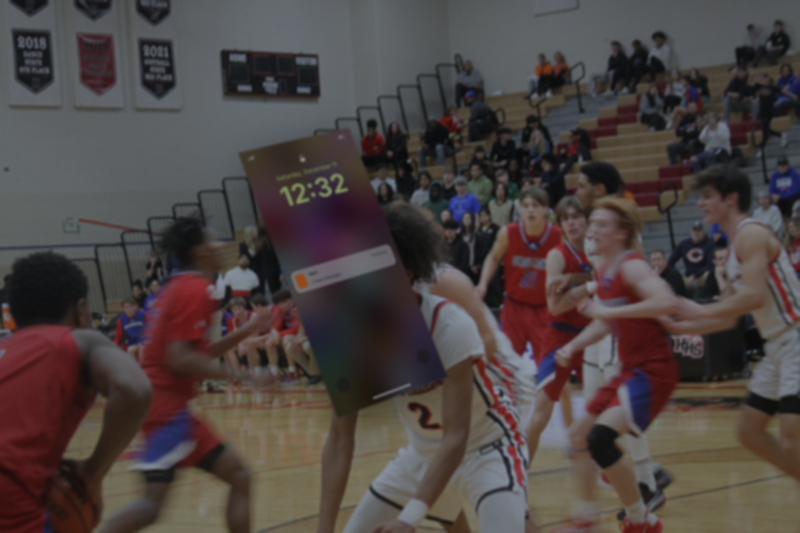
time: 12:32
